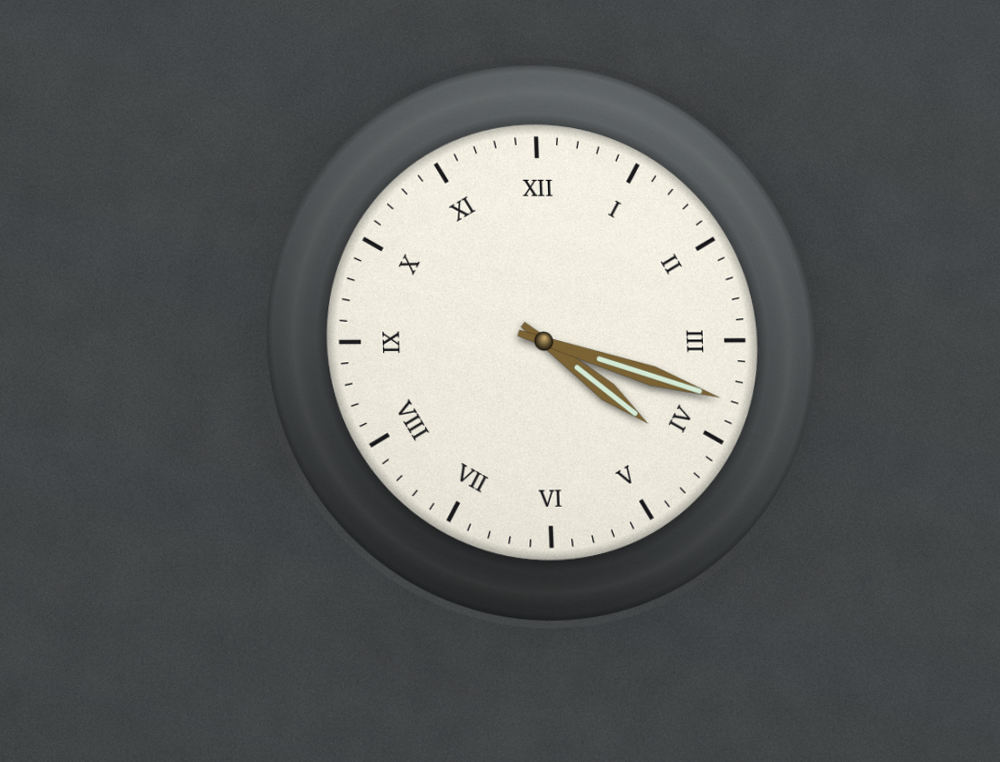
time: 4:18
